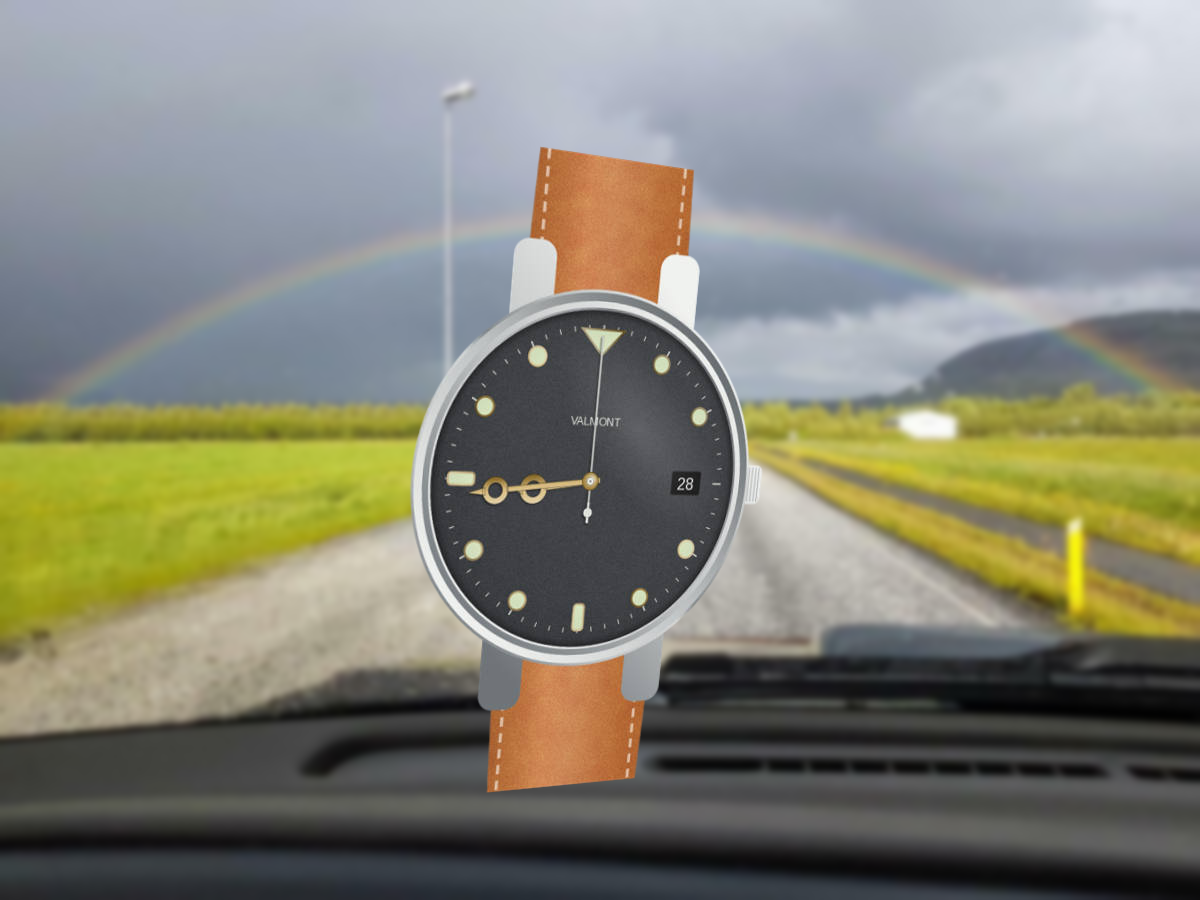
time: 8:44:00
